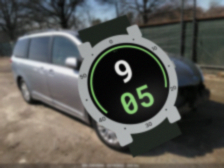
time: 9:05
